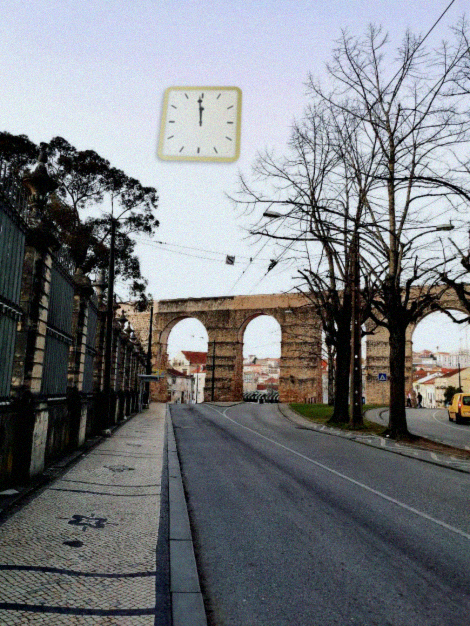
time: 11:59
